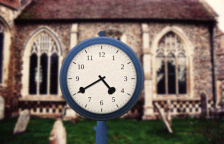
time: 4:40
